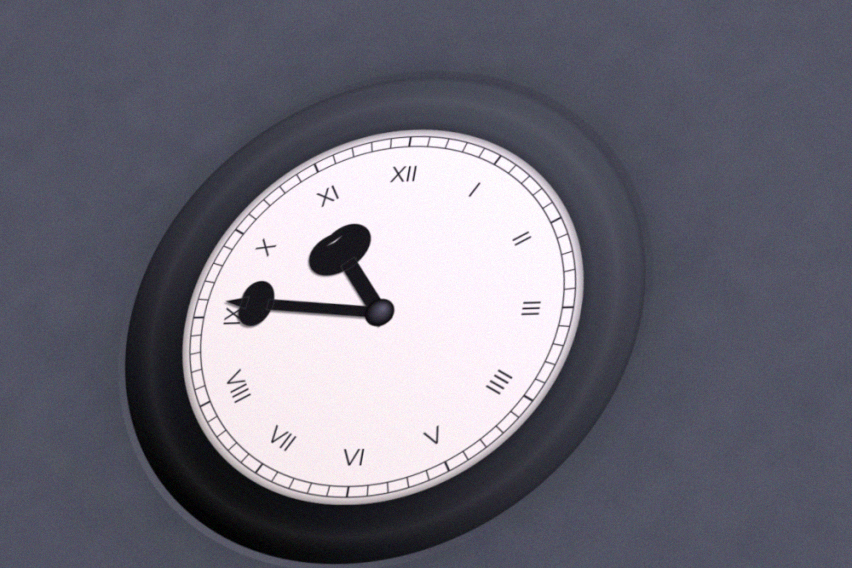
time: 10:46
